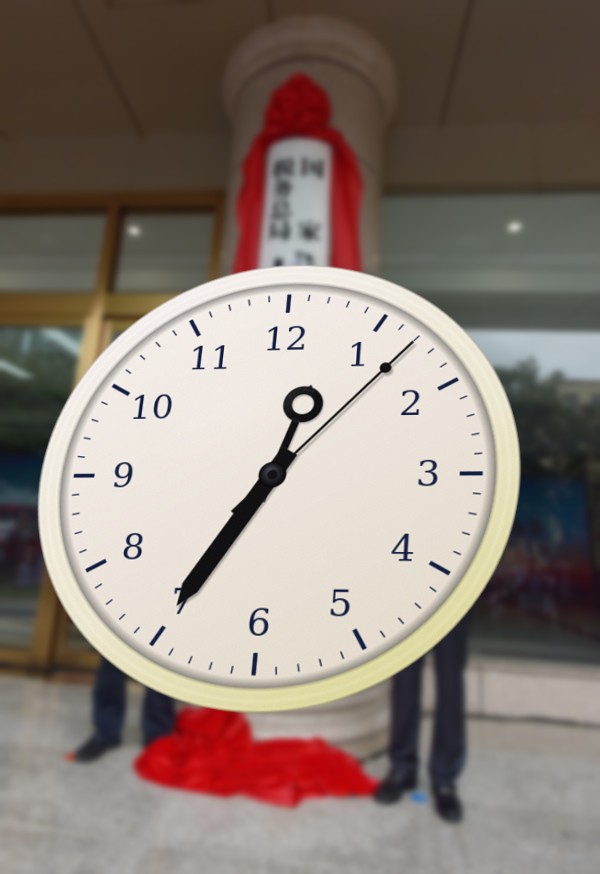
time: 12:35:07
